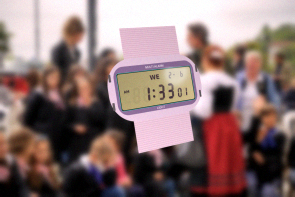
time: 1:33:01
